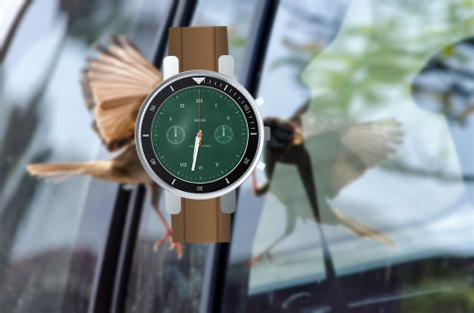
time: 6:32
